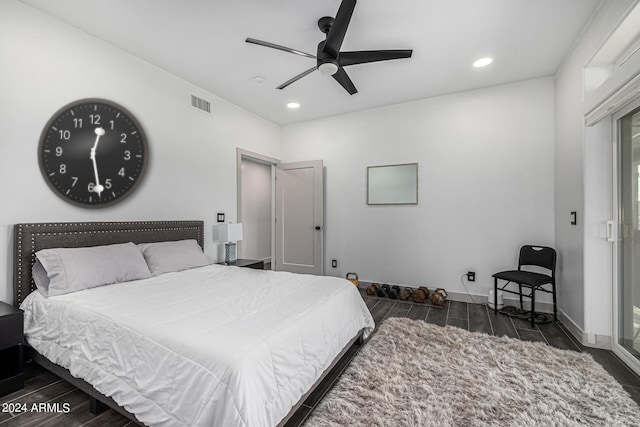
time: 12:28
